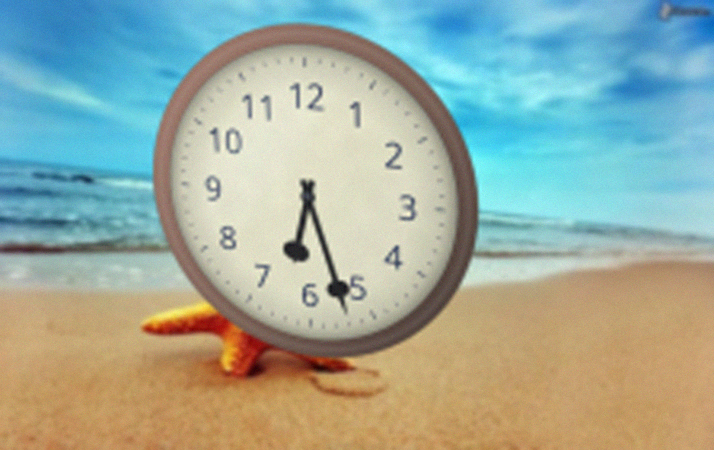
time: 6:27
